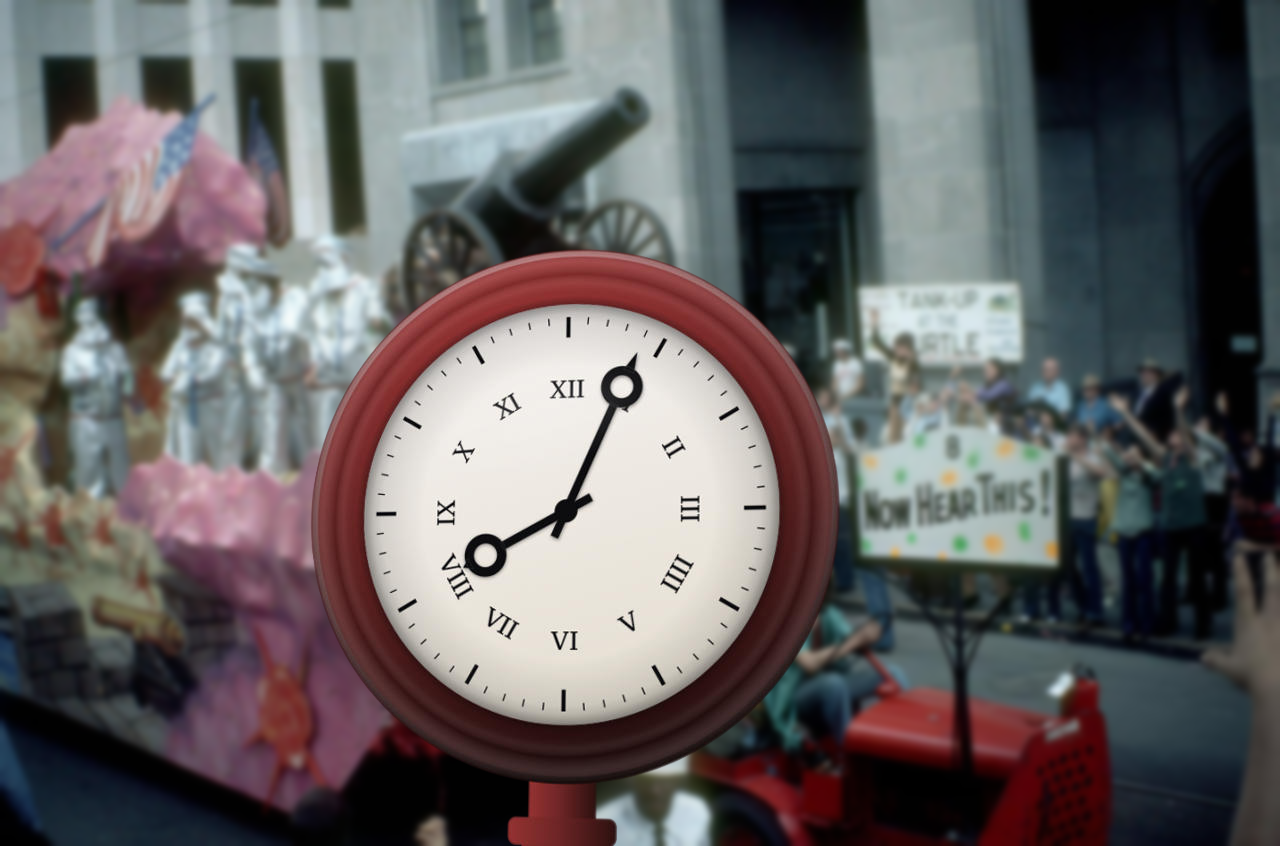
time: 8:04
